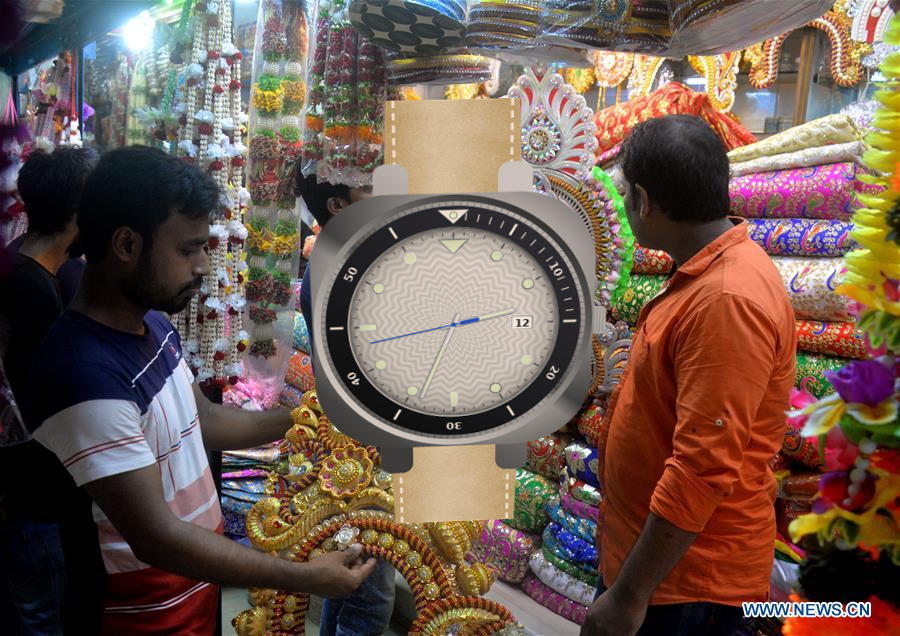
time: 2:33:43
